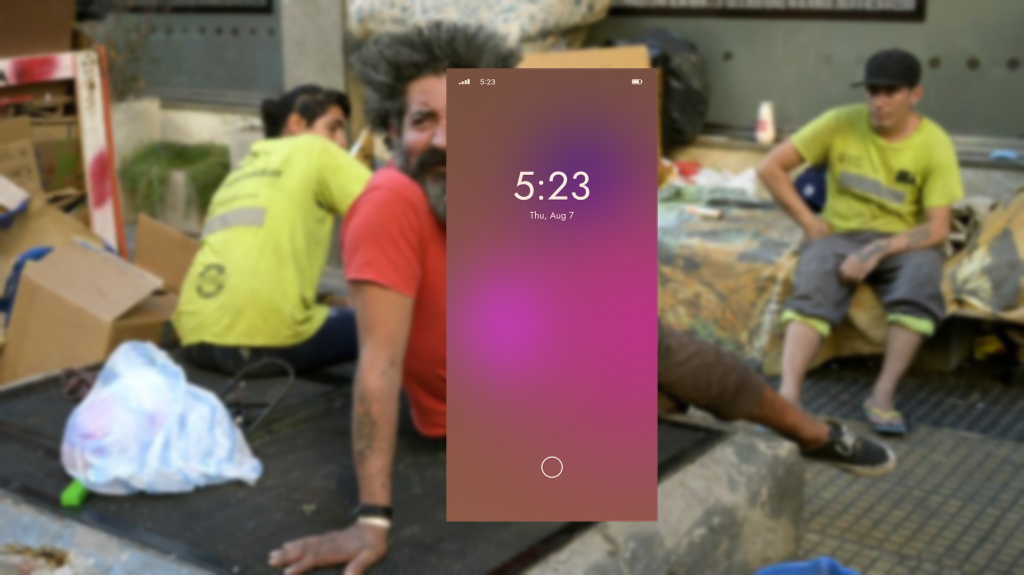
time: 5:23
